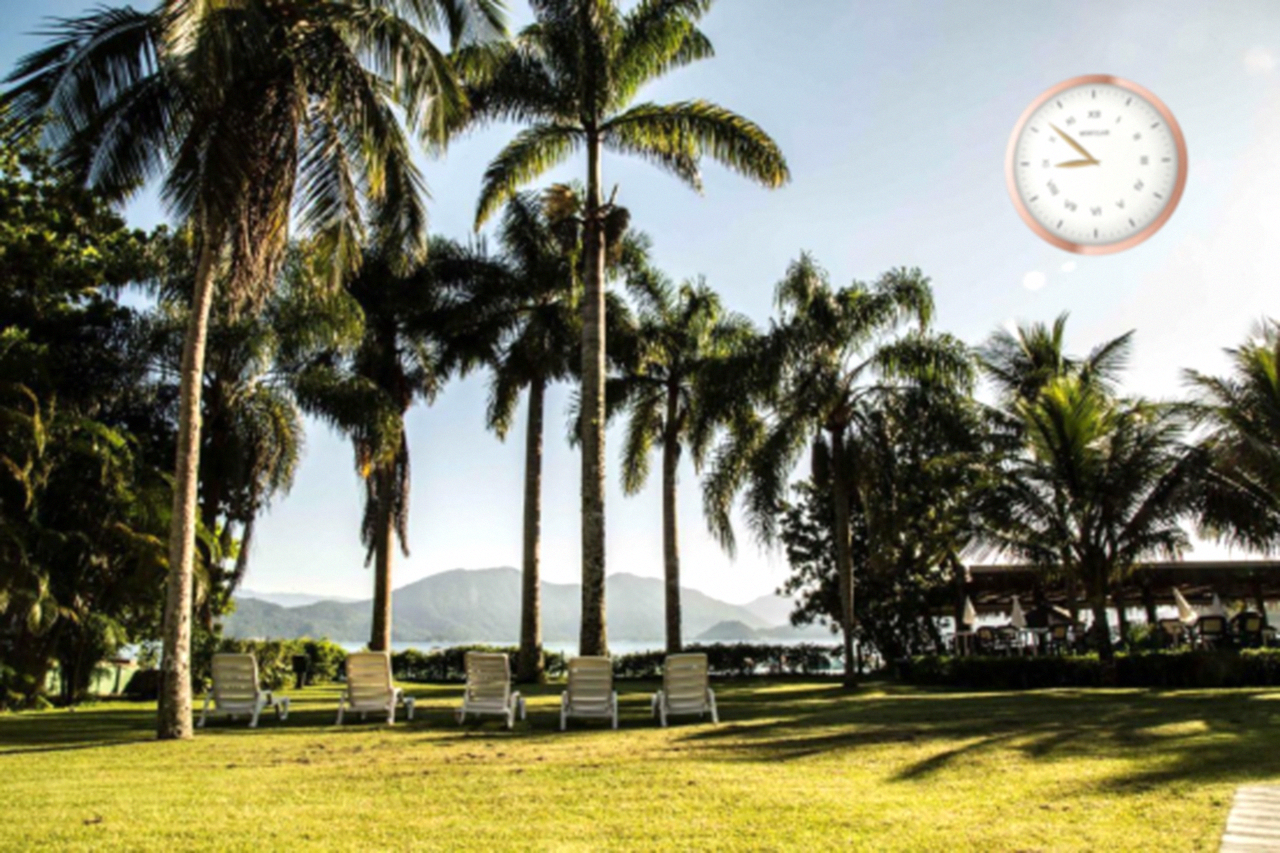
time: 8:52
